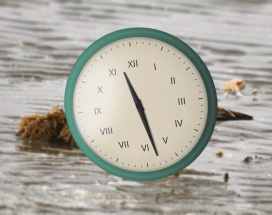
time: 11:28
